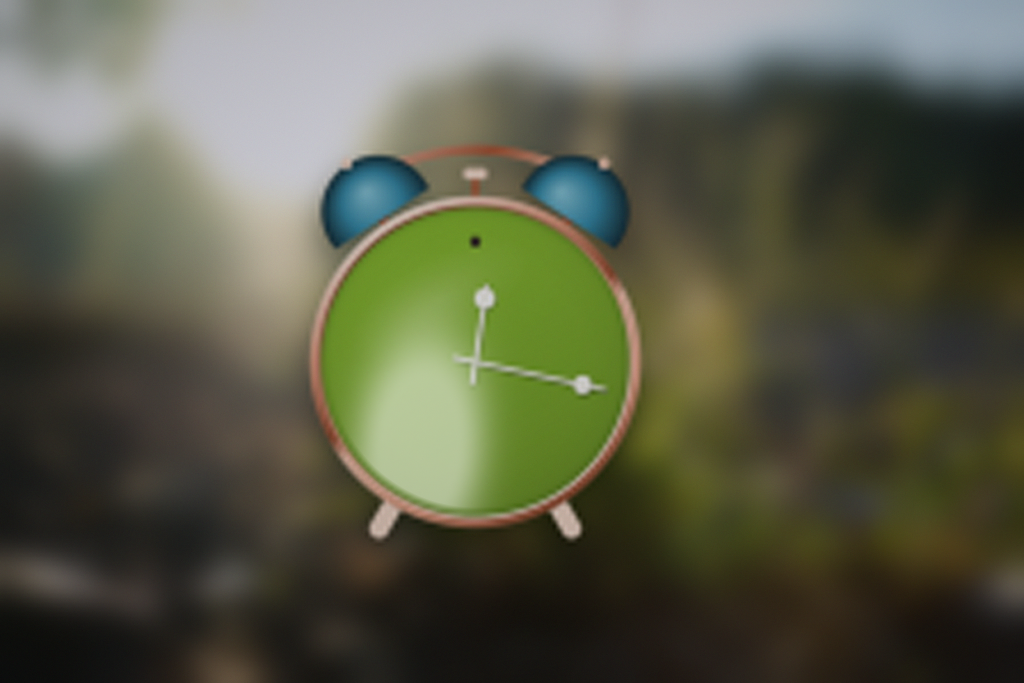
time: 12:17
